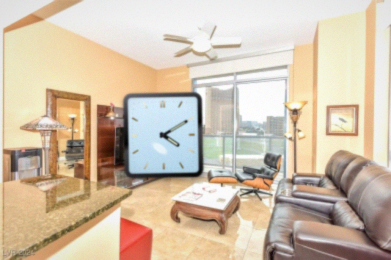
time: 4:10
